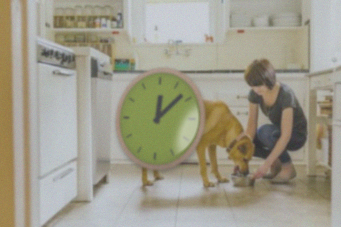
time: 12:08
